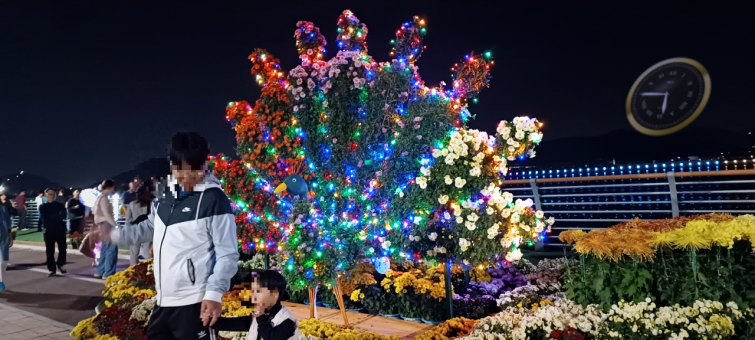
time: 5:45
